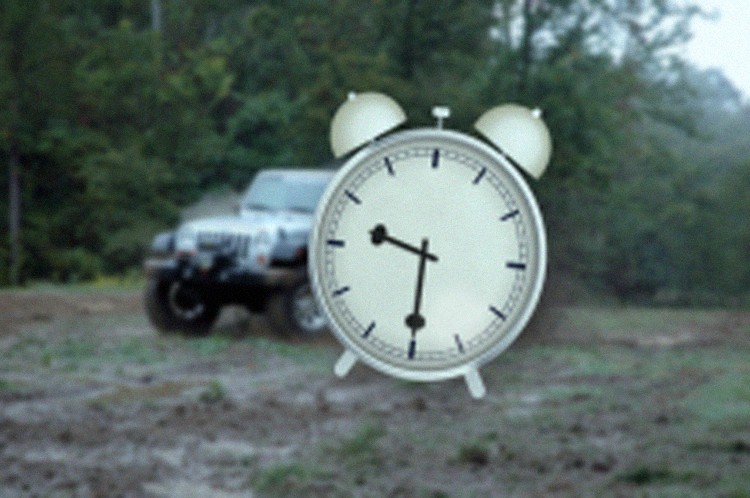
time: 9:30
